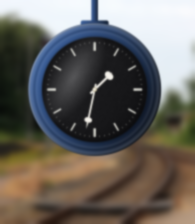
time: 1:32
